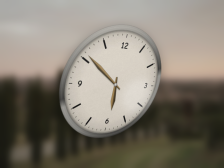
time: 5:51
